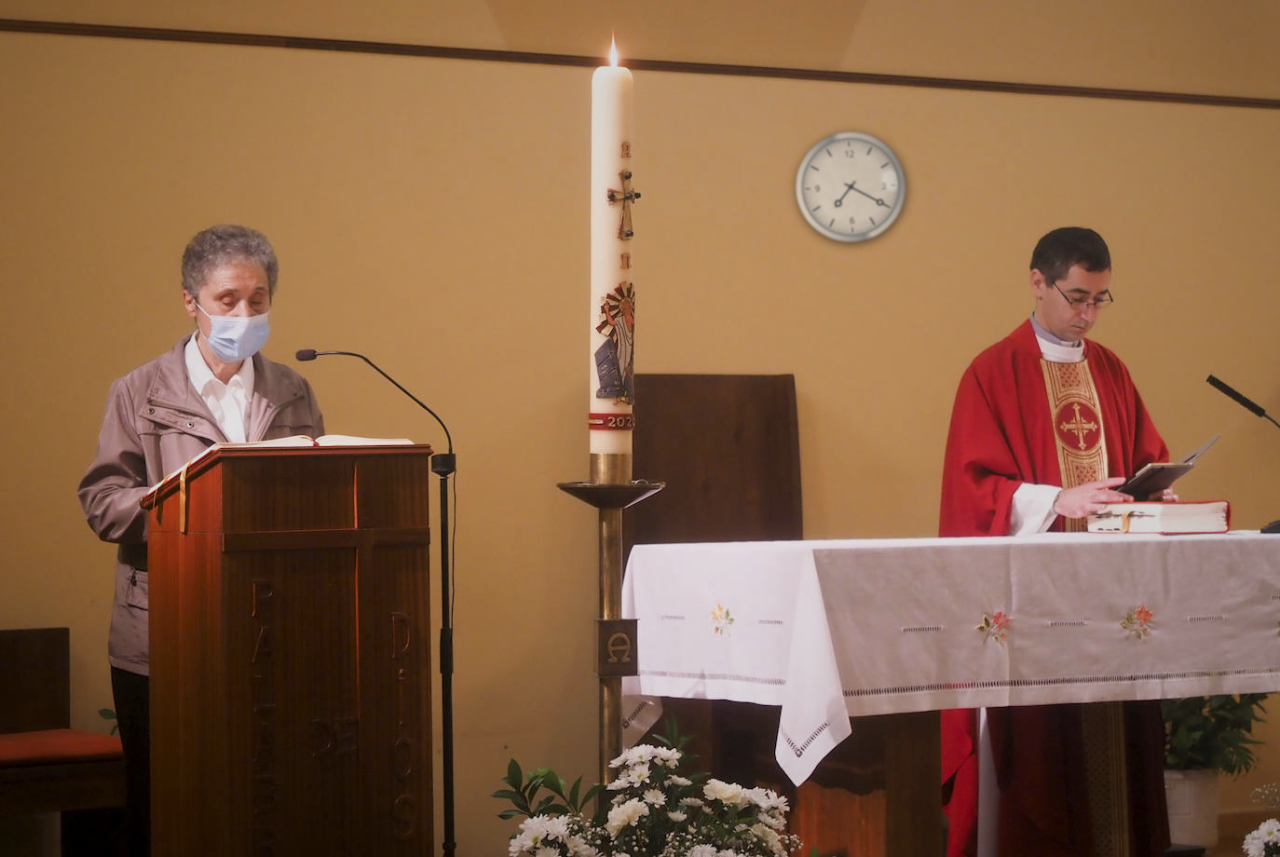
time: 7:20
